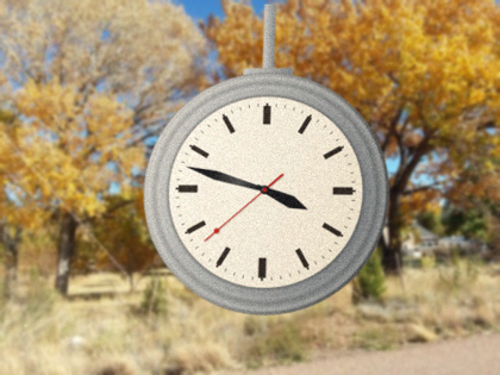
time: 3:47:38
